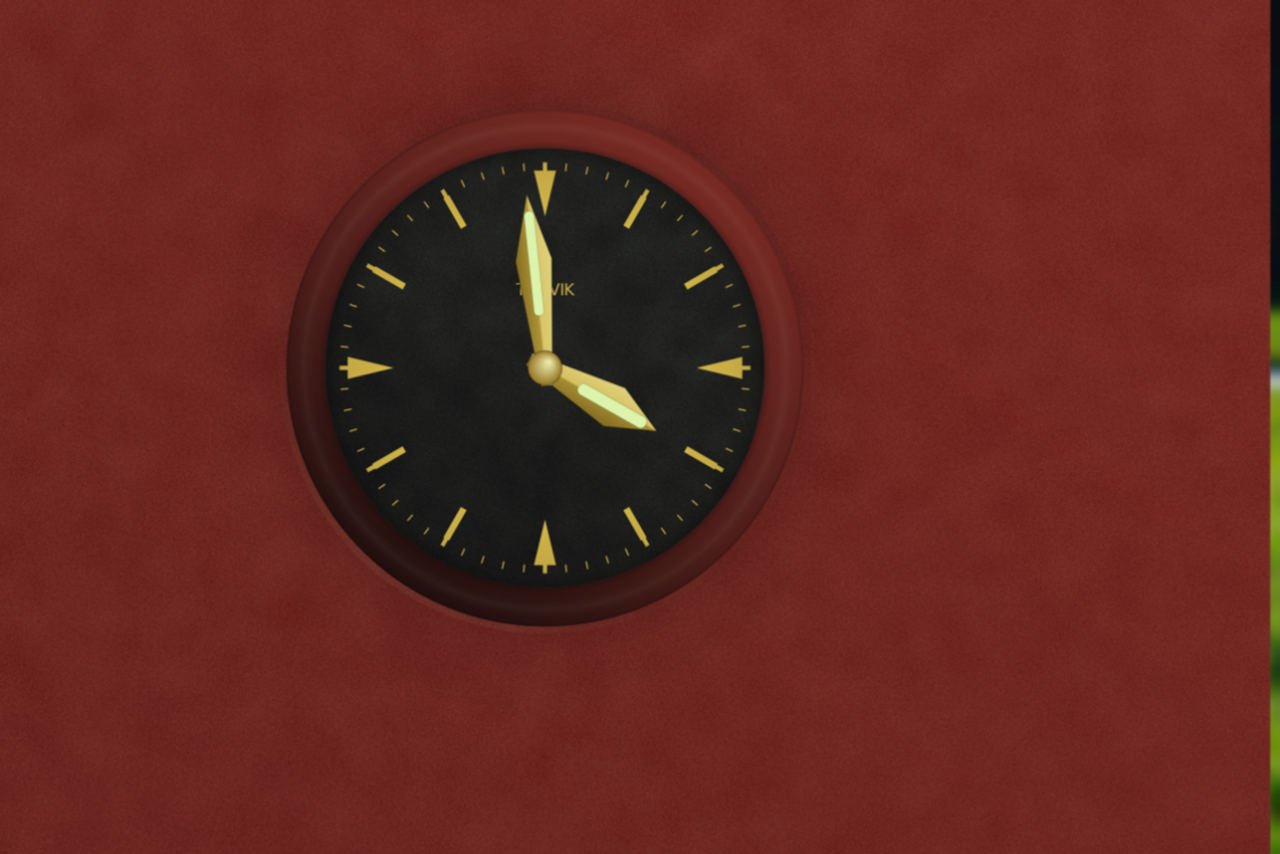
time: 3:59
